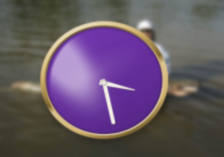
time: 3:28
